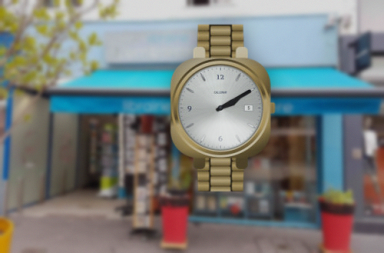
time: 2:10
